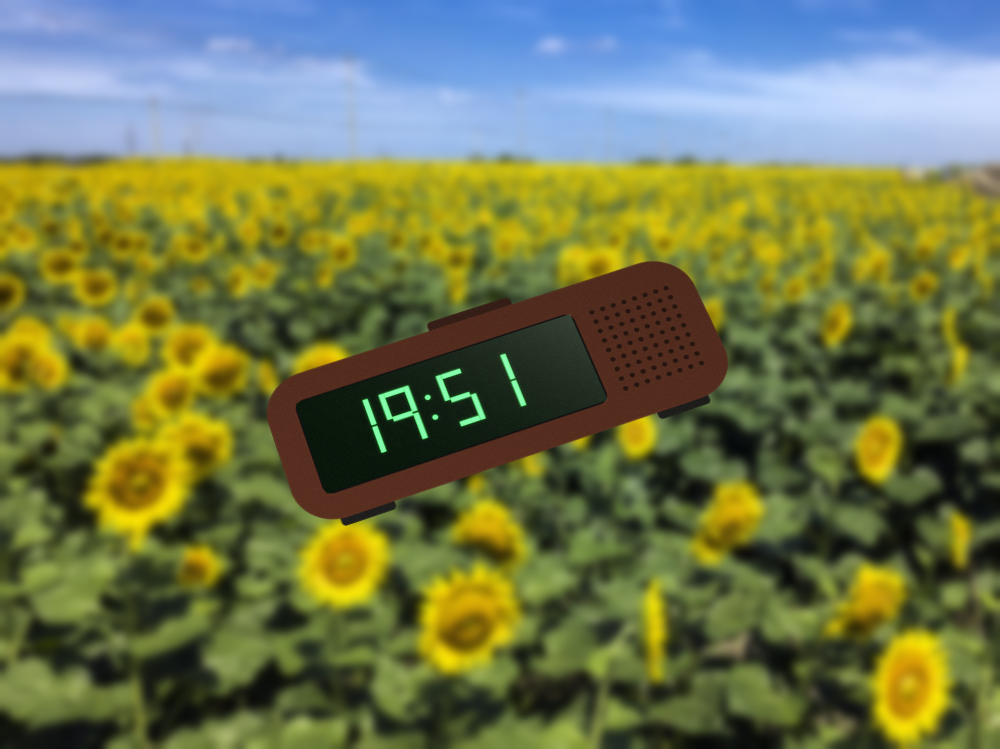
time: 19:51
